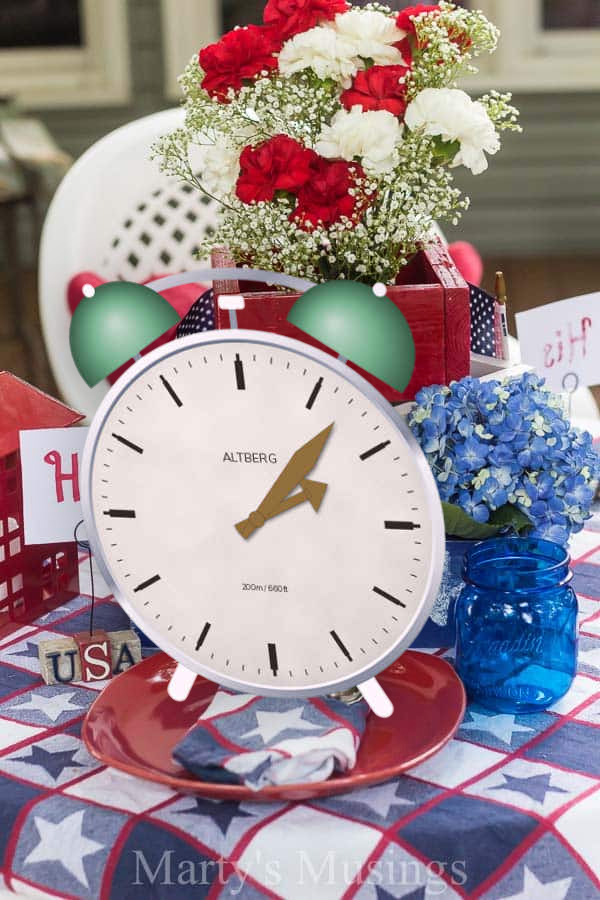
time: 2:07
